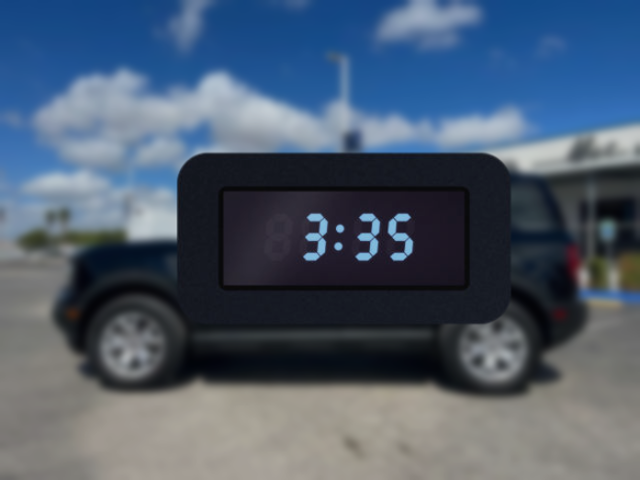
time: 3:35
